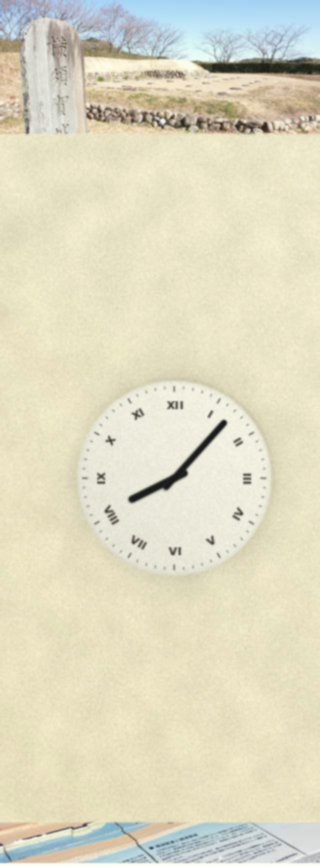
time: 8:07
